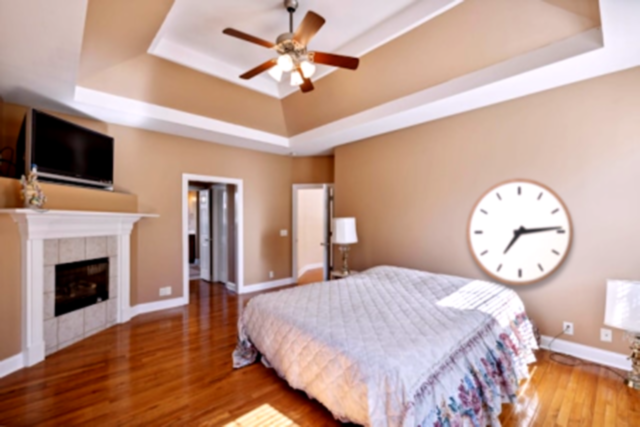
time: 7:14
